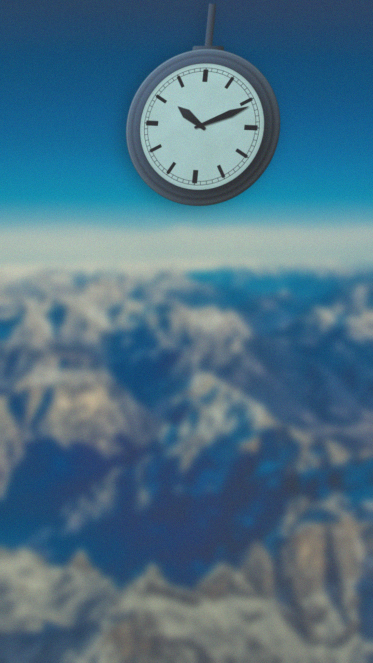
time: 10:11
